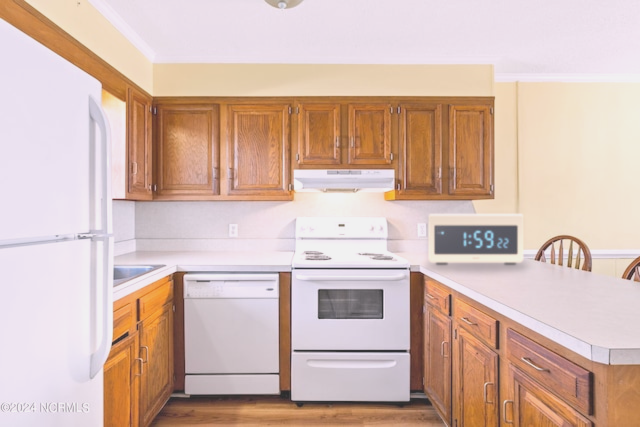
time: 1:59
